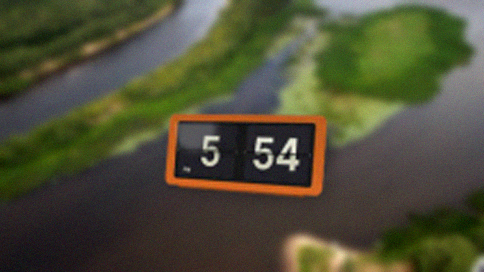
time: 5:54
